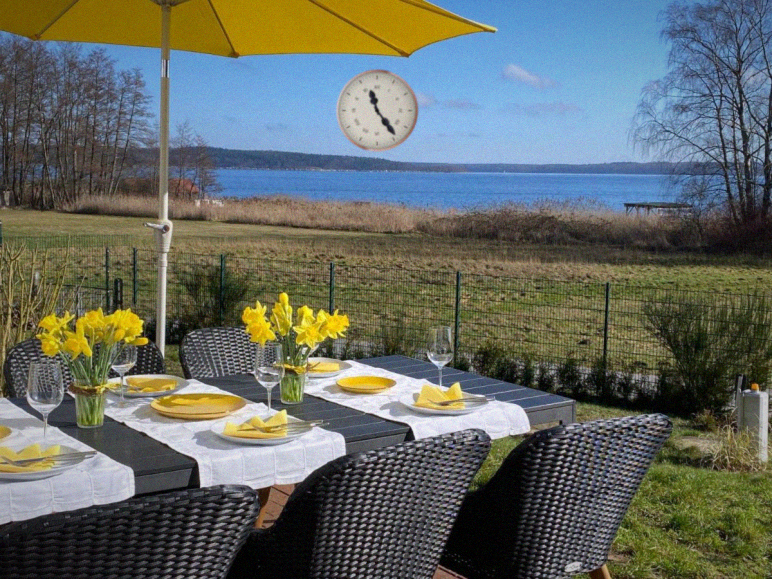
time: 11:24
